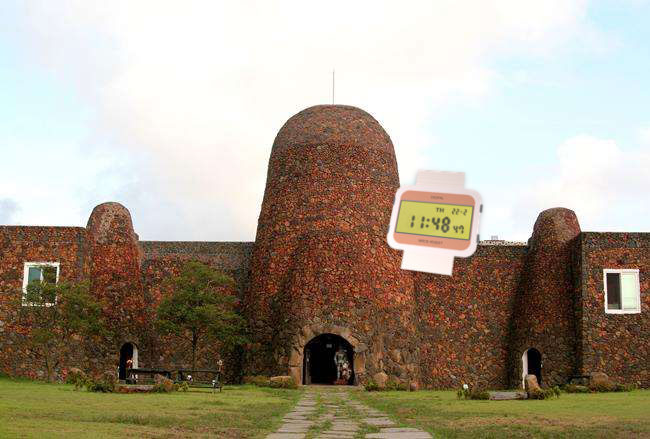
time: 11:48:47
